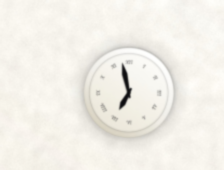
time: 6:58
